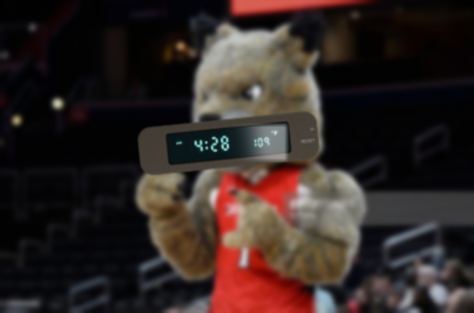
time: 4:28
